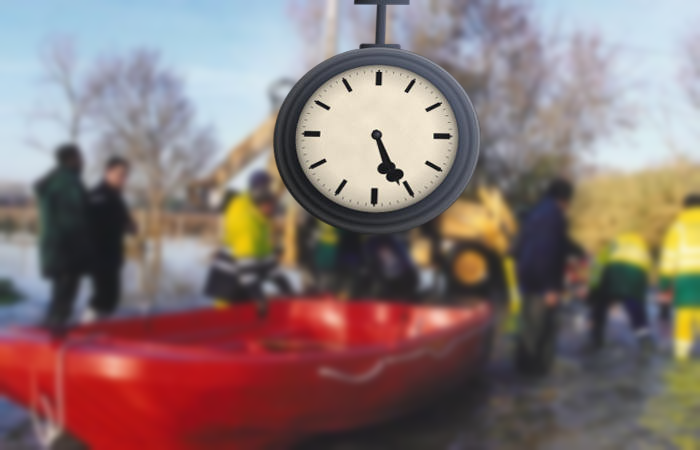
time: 5:26
